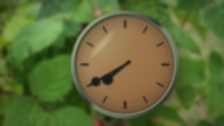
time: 7:40
